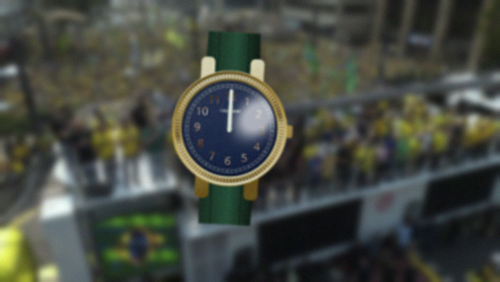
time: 12:00
